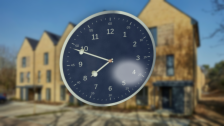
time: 7:49
